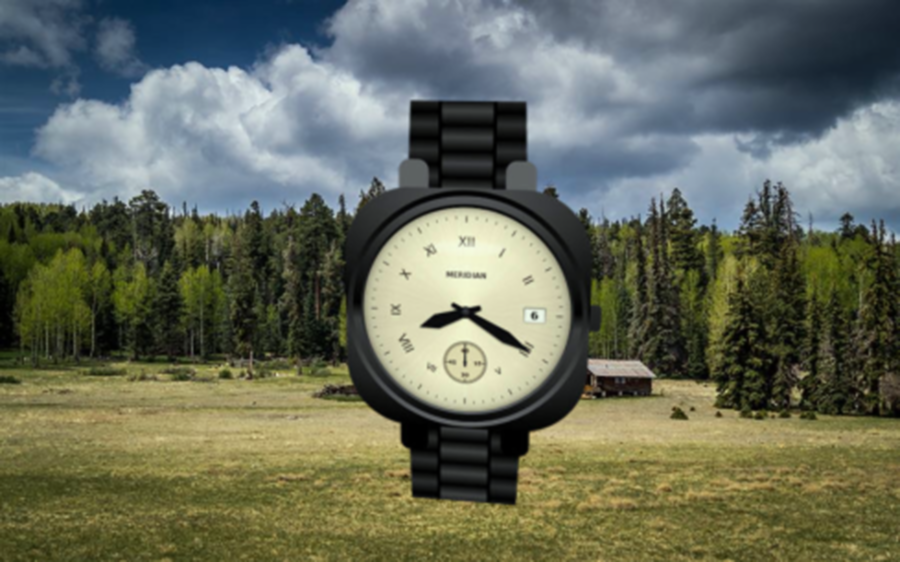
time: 8:20
